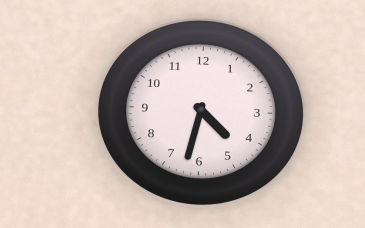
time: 4:32
